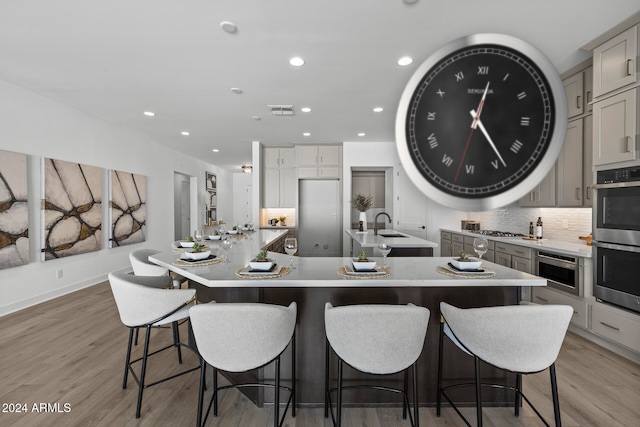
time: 12:23:32
